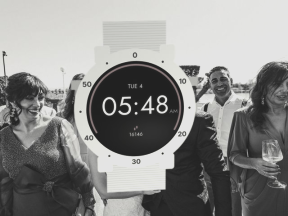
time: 5:48
